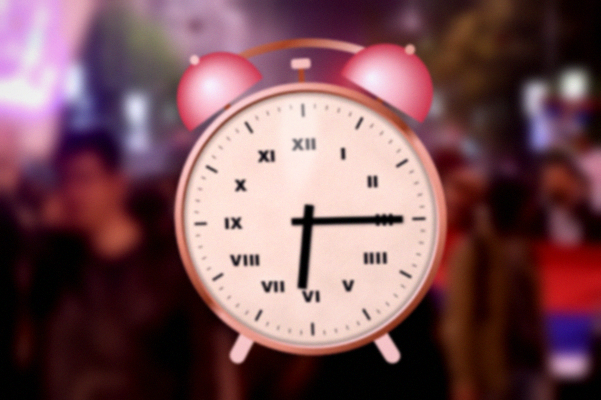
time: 6:15
